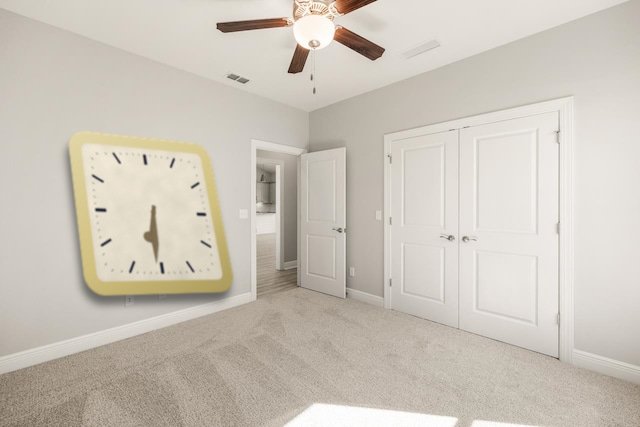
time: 6:31
